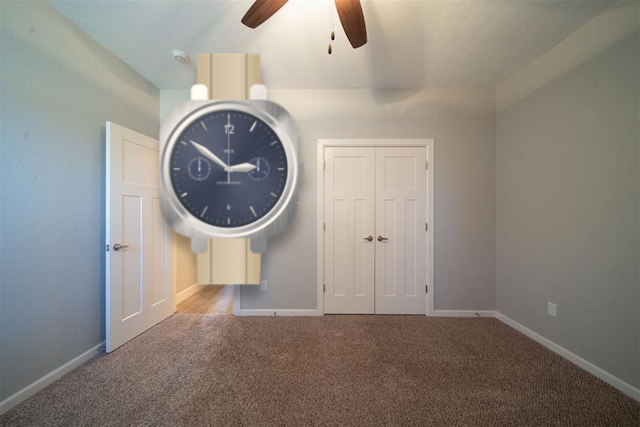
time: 2:51
